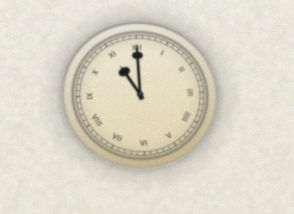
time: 11:00
